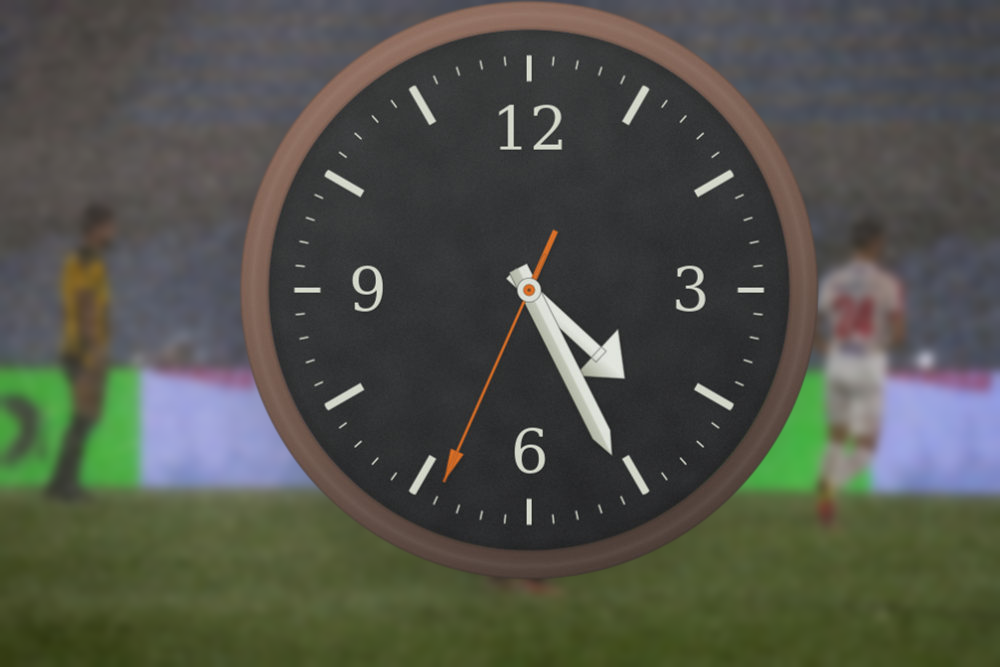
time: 4:25:34
